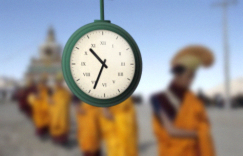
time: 10:34
